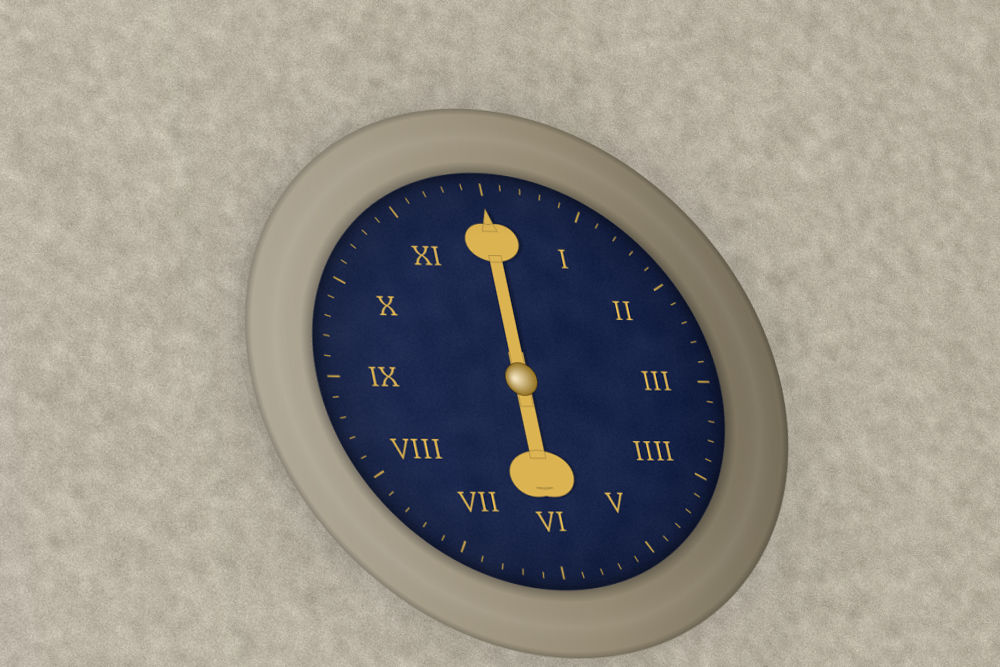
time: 6:00
